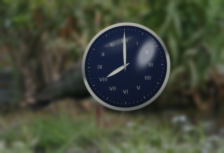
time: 8:00
